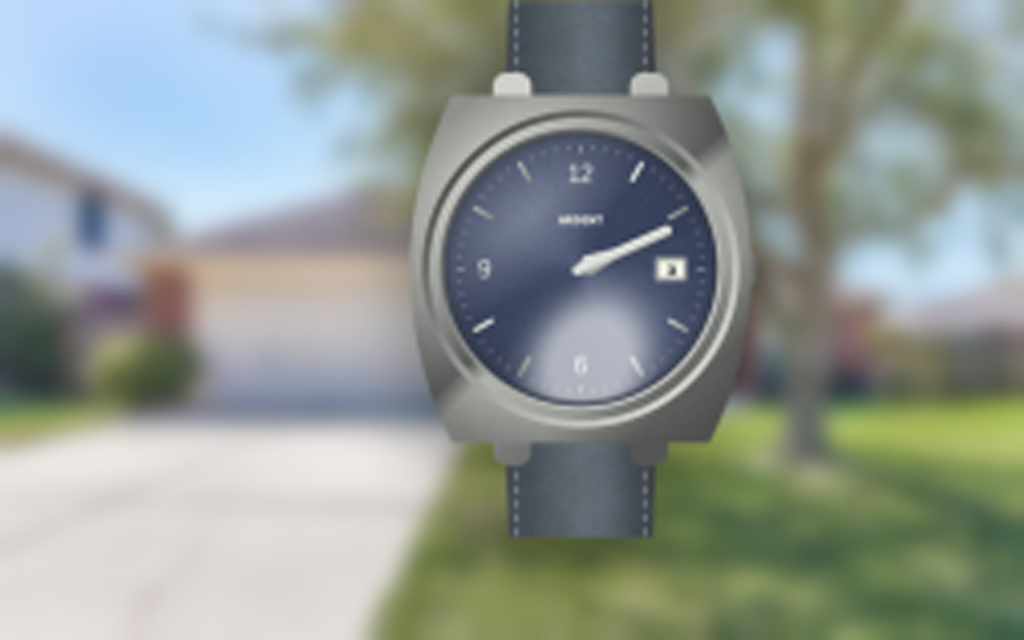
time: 2:11
